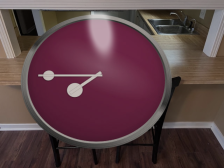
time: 7:45
